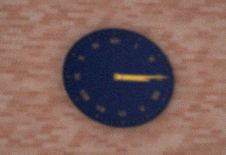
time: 3:15
